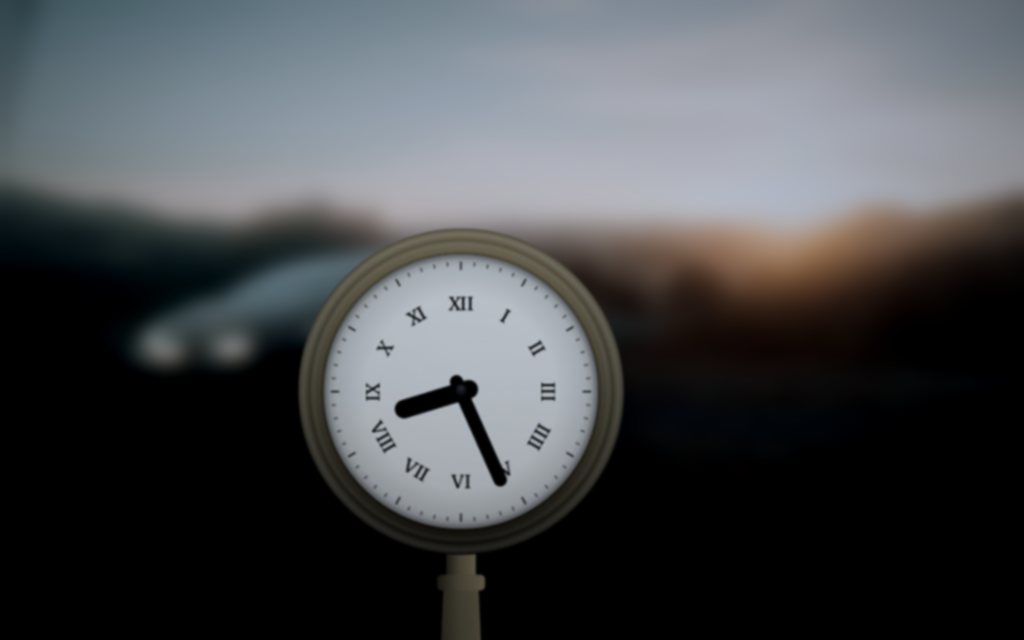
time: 8:26
